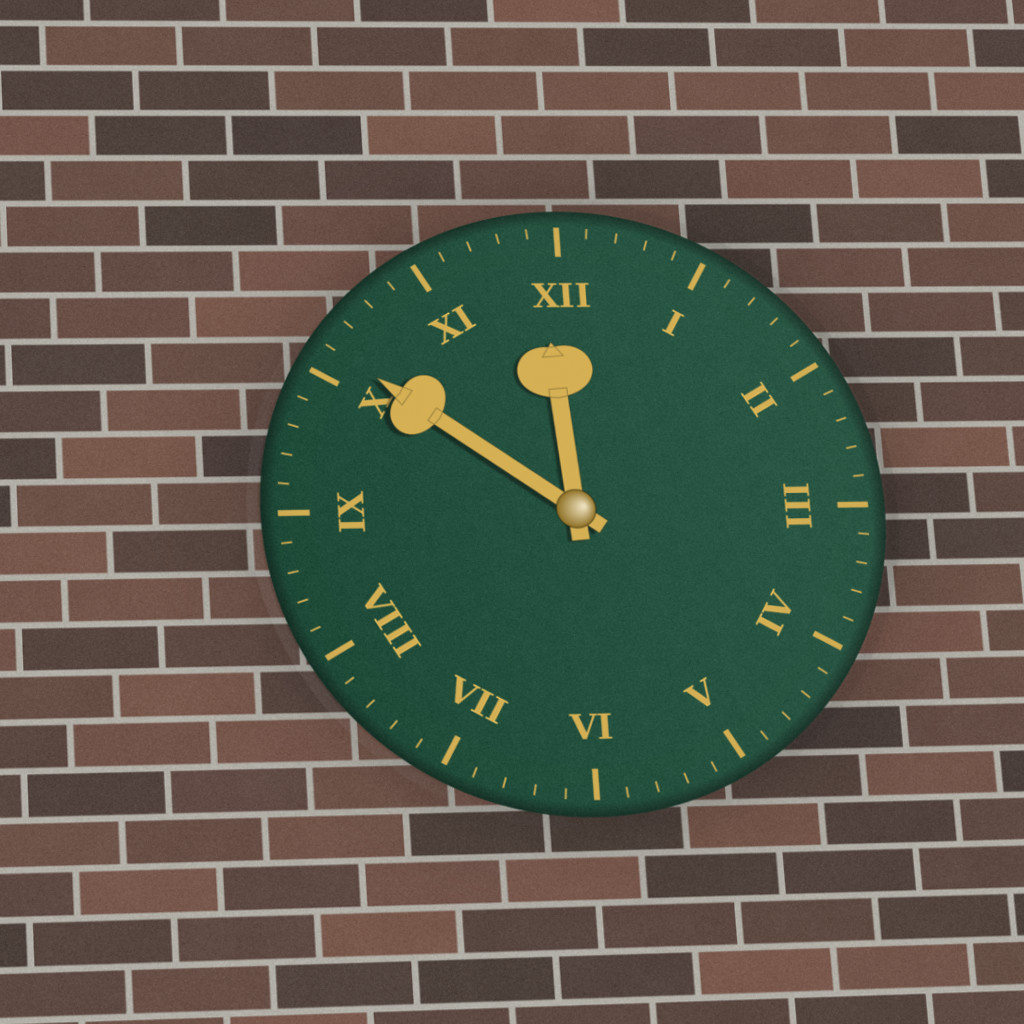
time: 11:51
